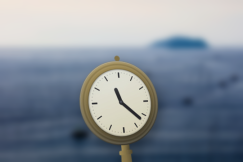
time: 11:22
